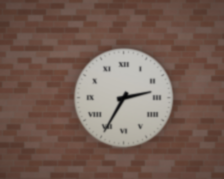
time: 2:35
